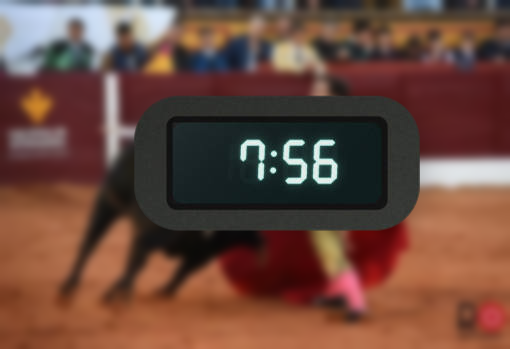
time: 7:56
